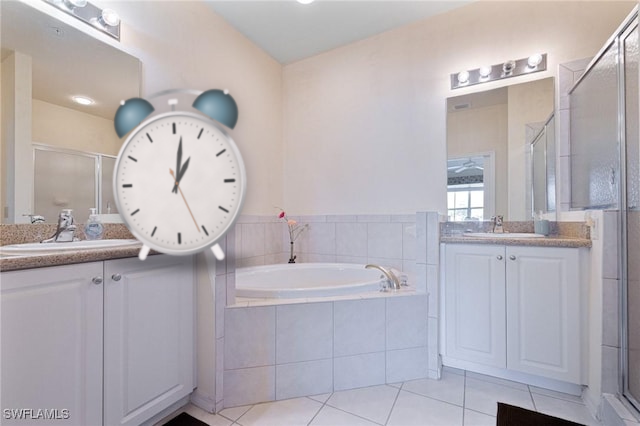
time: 1:01:26
